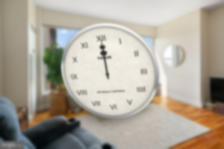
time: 12:00
